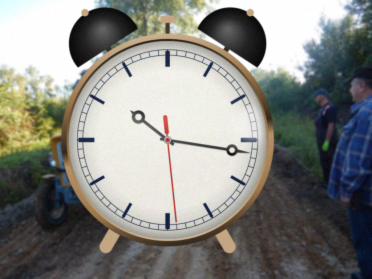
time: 10:16:29
